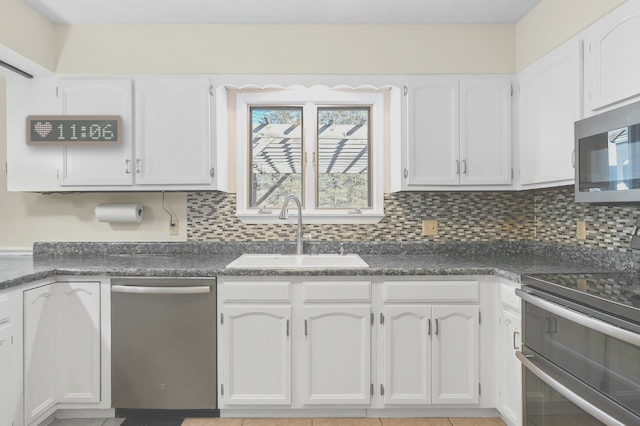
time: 11:06
